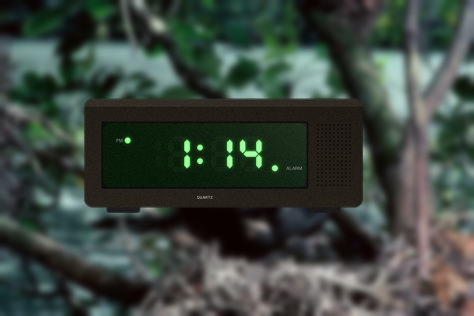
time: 1:14
